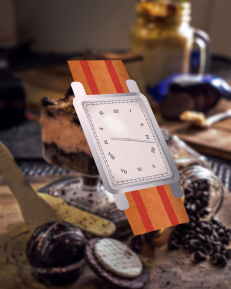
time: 9:17
